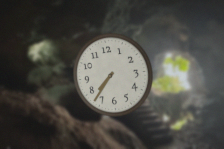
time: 7:37
